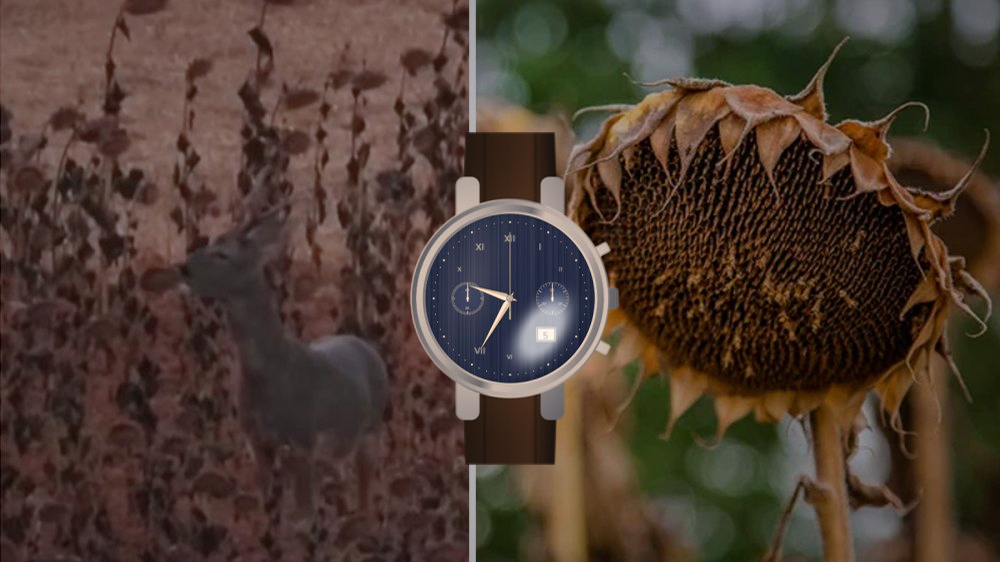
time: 9:35
